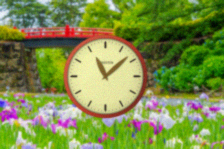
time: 11:08
